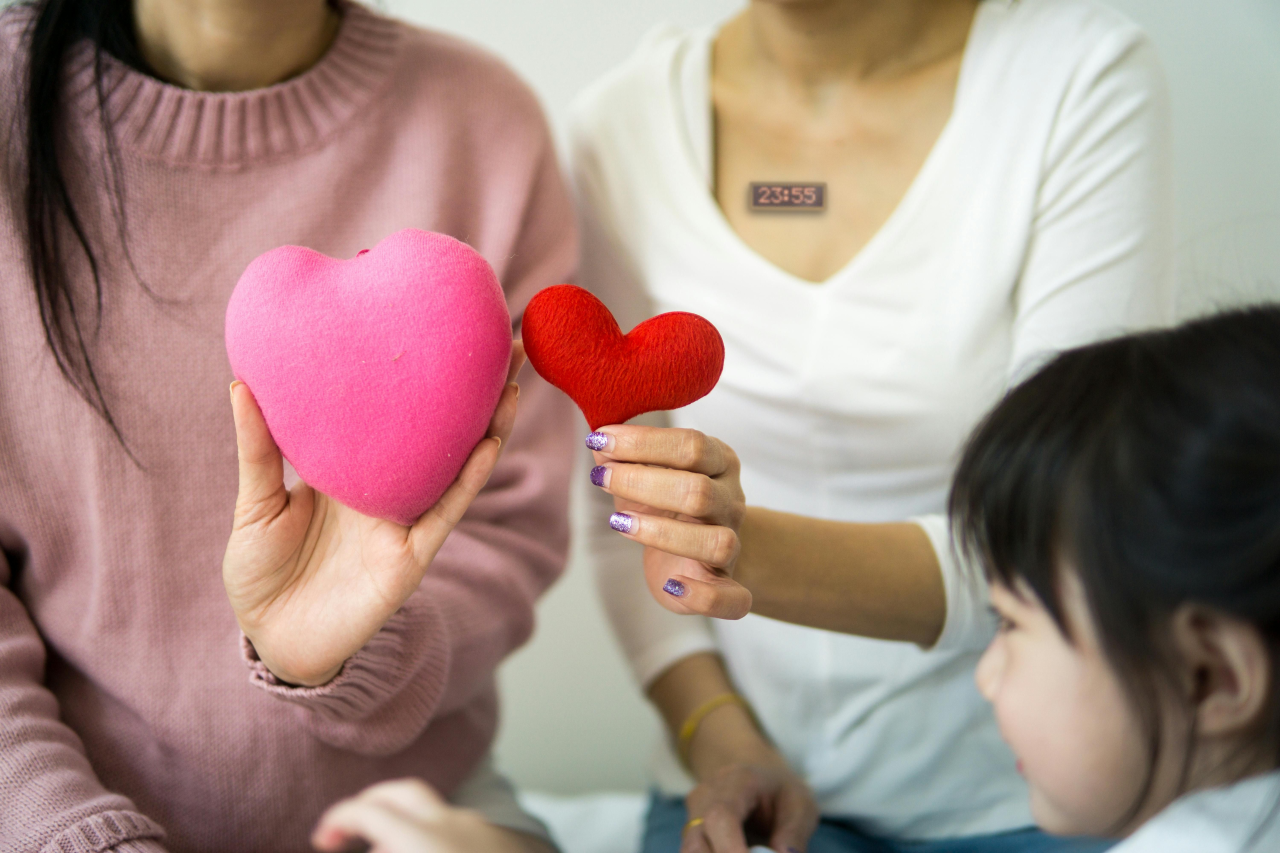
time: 23:55
